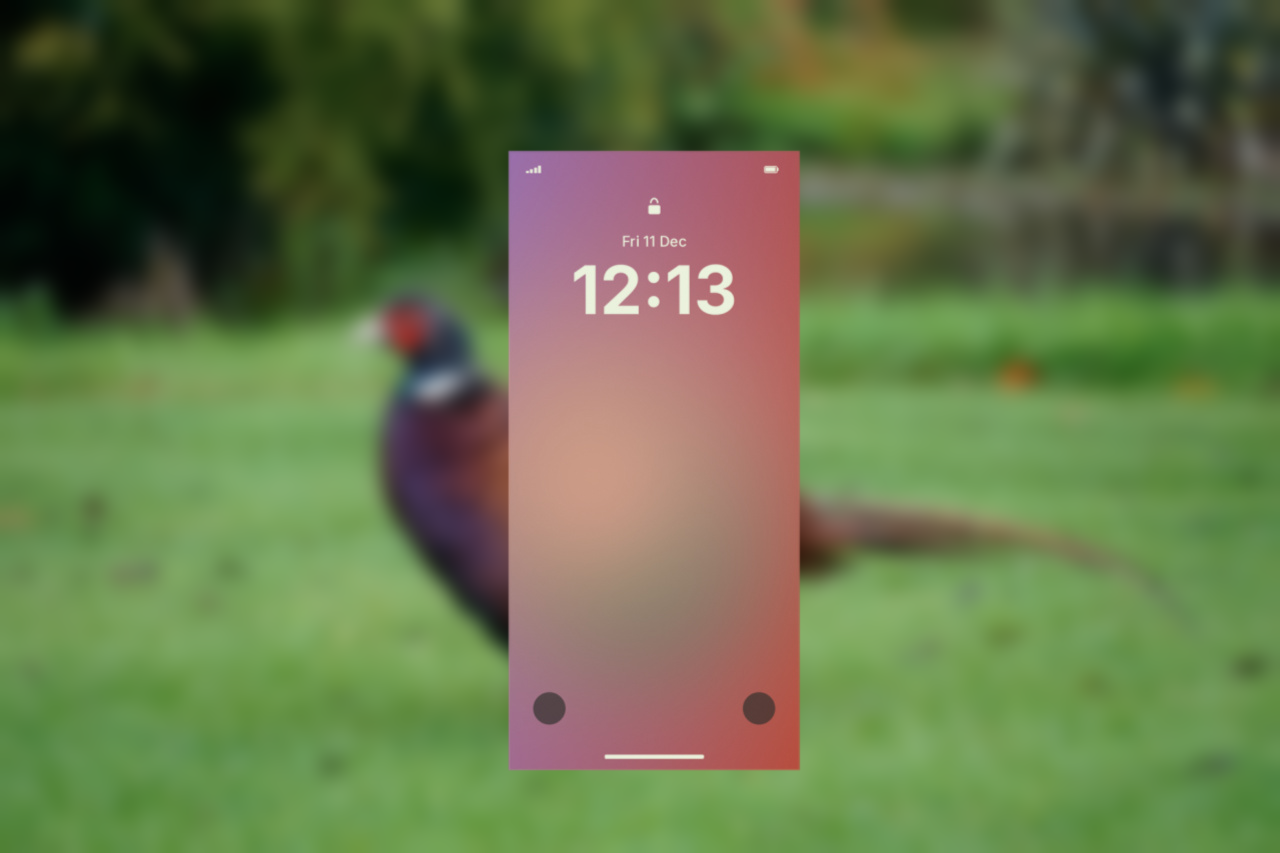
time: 12:13
